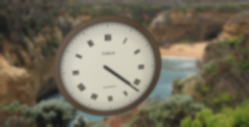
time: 4:22
